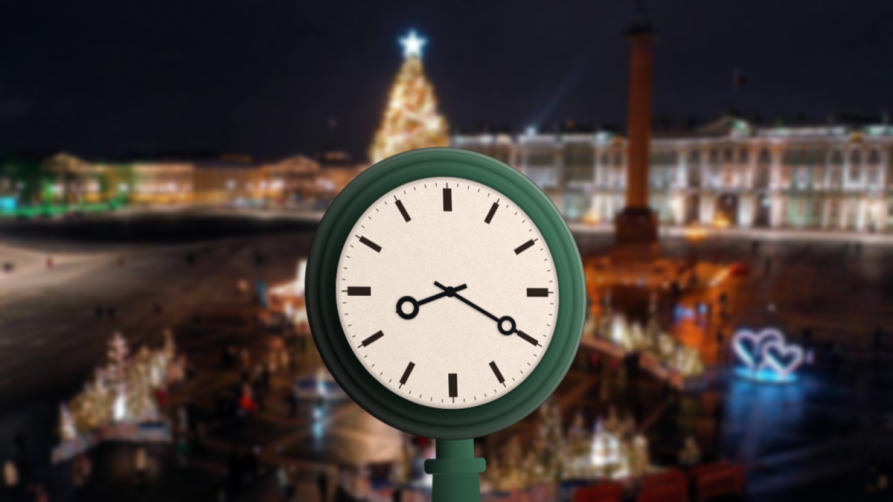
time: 8:20
